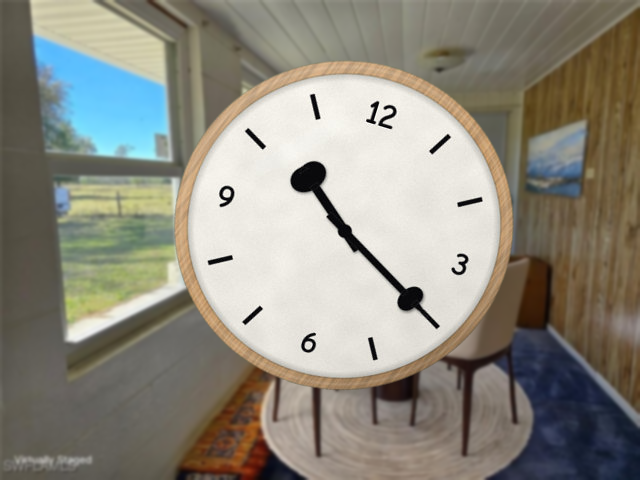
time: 10:20
